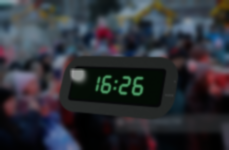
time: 16:26
